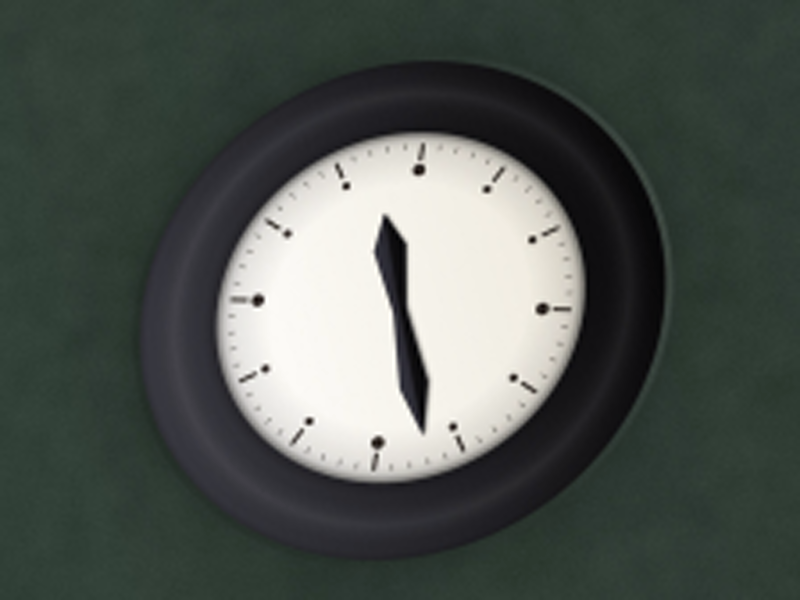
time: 11:27
